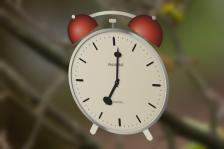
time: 7:01
